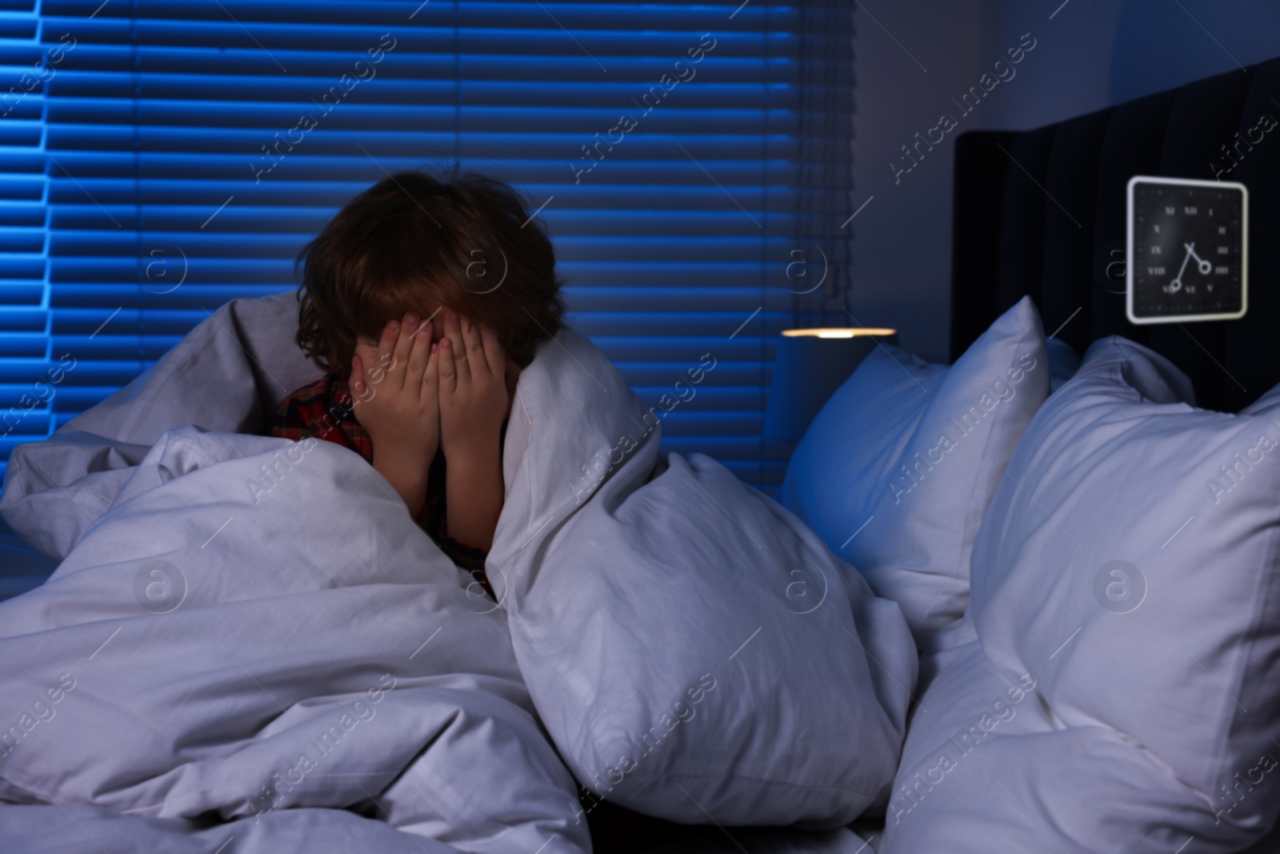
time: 4:34
